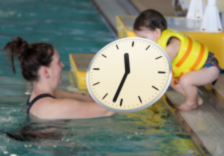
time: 11:32
